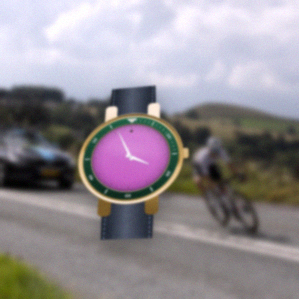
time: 3:56
